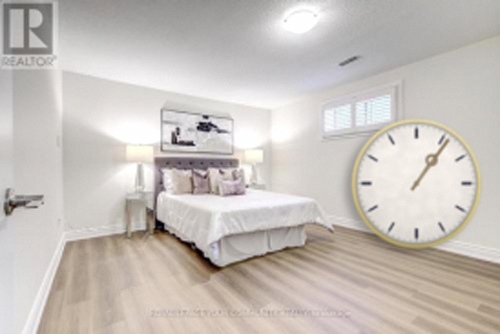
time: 1:06
